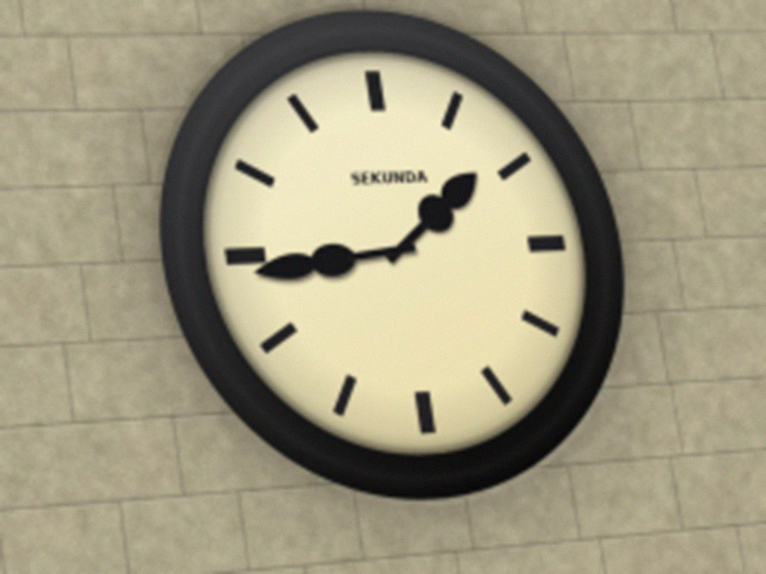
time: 1:44
